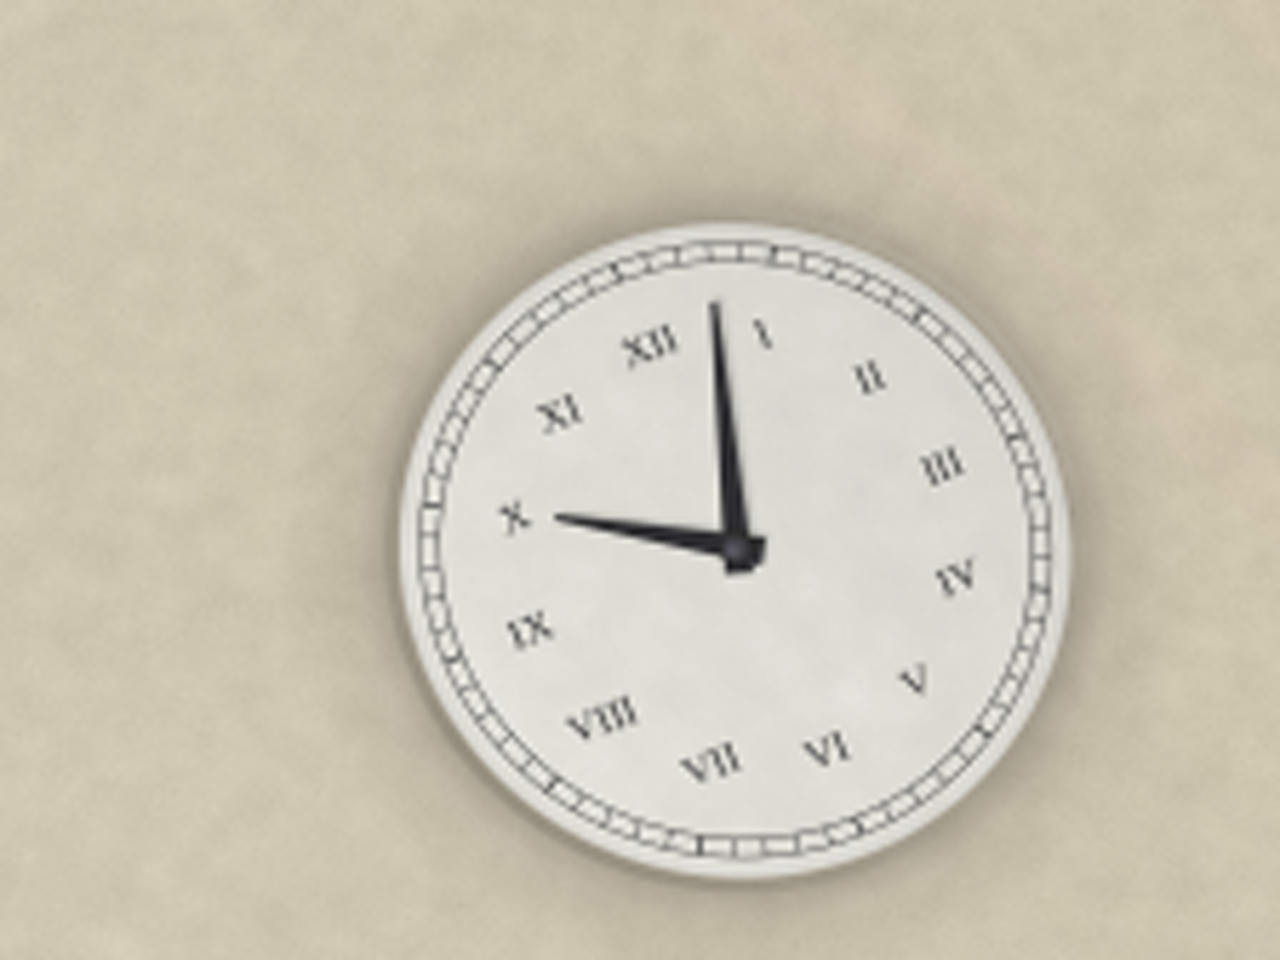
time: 10:03
